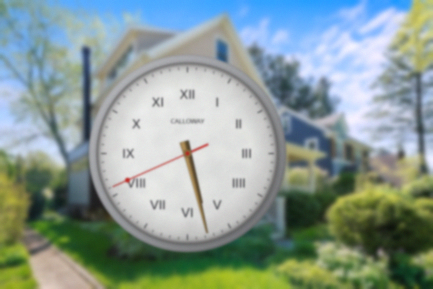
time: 5:27:41
